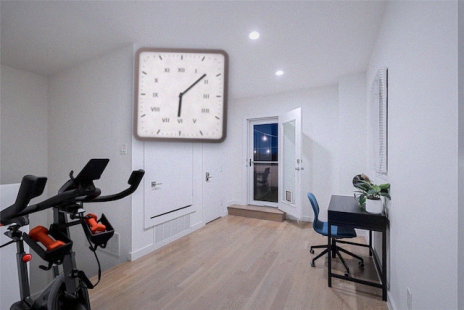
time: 6:08
